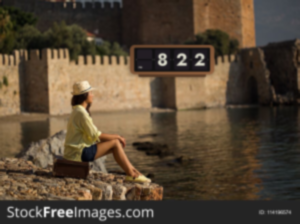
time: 8:22
